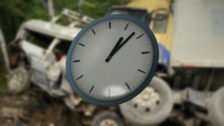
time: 1:08
